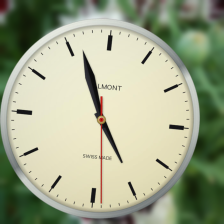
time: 4:56:29
